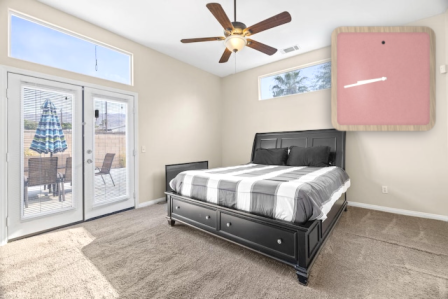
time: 8:43
